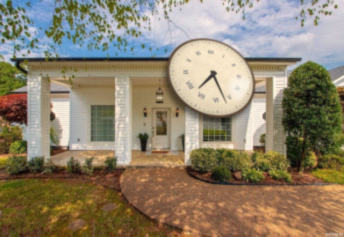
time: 7:27
